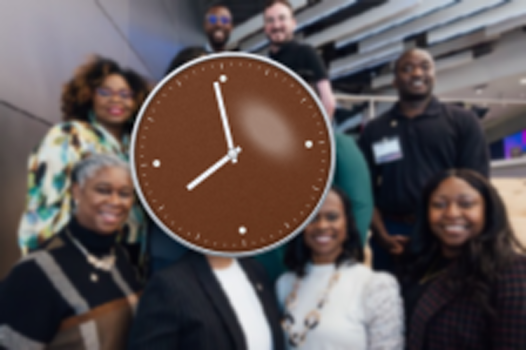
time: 7:59
